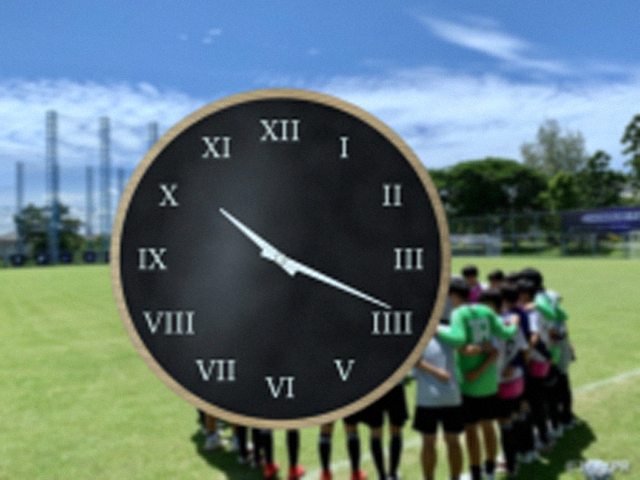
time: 10:19
